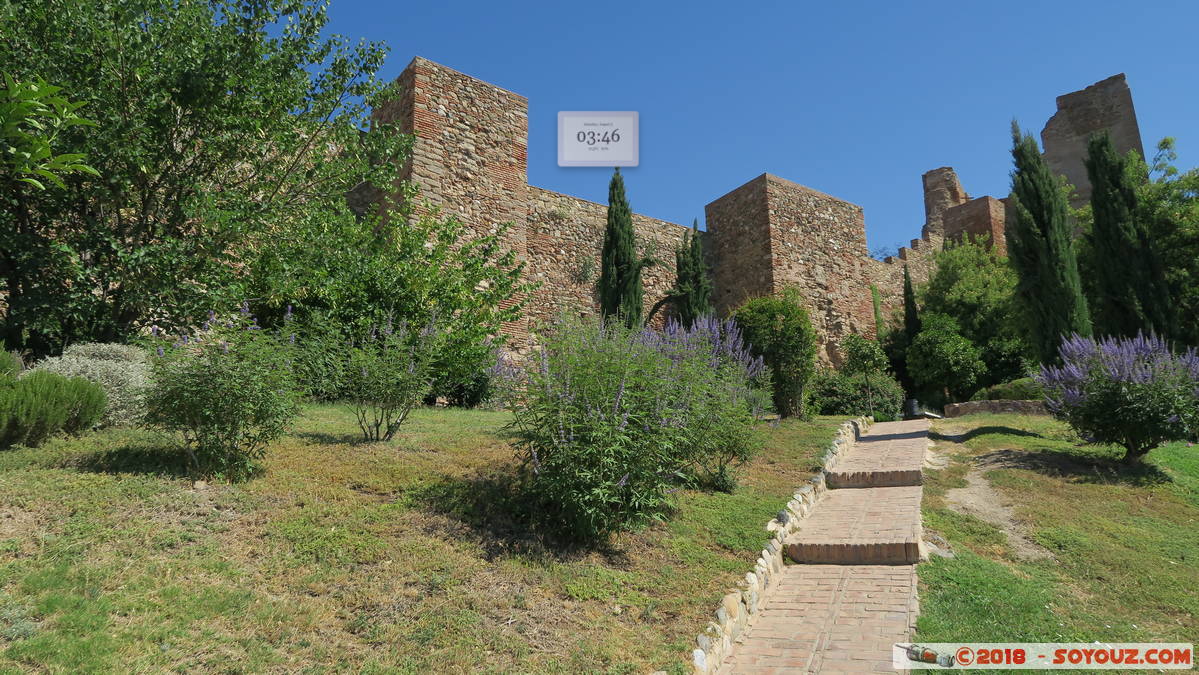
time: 3:46
